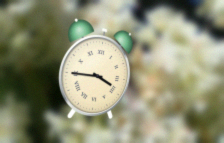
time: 3:45
